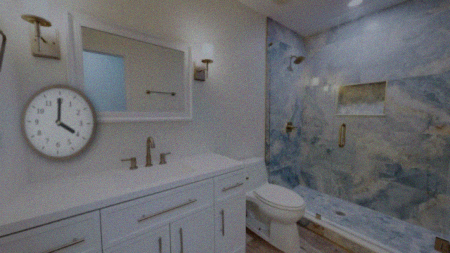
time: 4:00
